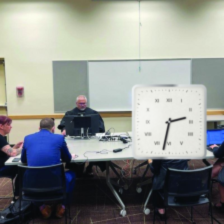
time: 2:32
